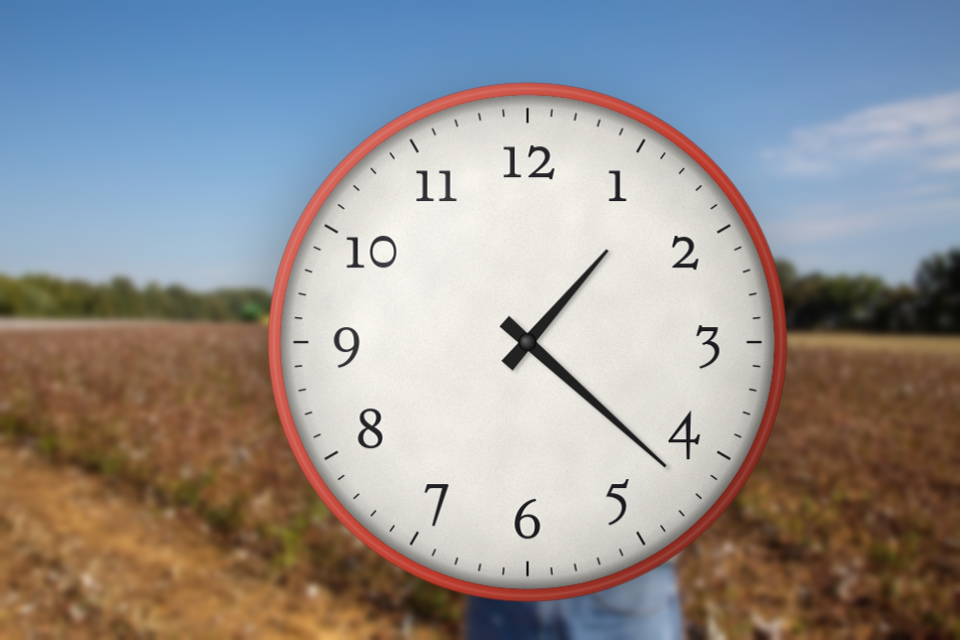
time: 1:22
